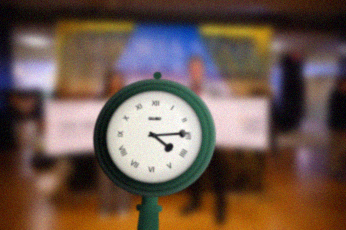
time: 4:14
